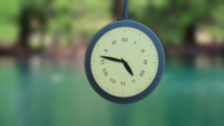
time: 4:47
